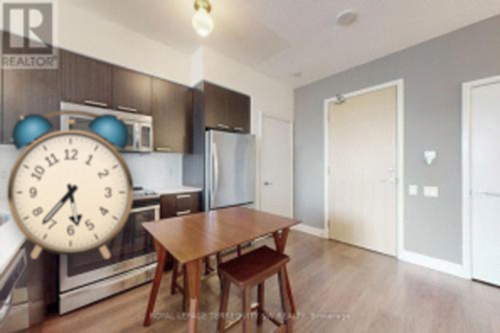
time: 5:37
